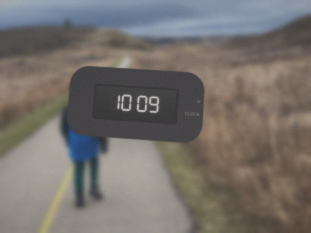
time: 10:09
